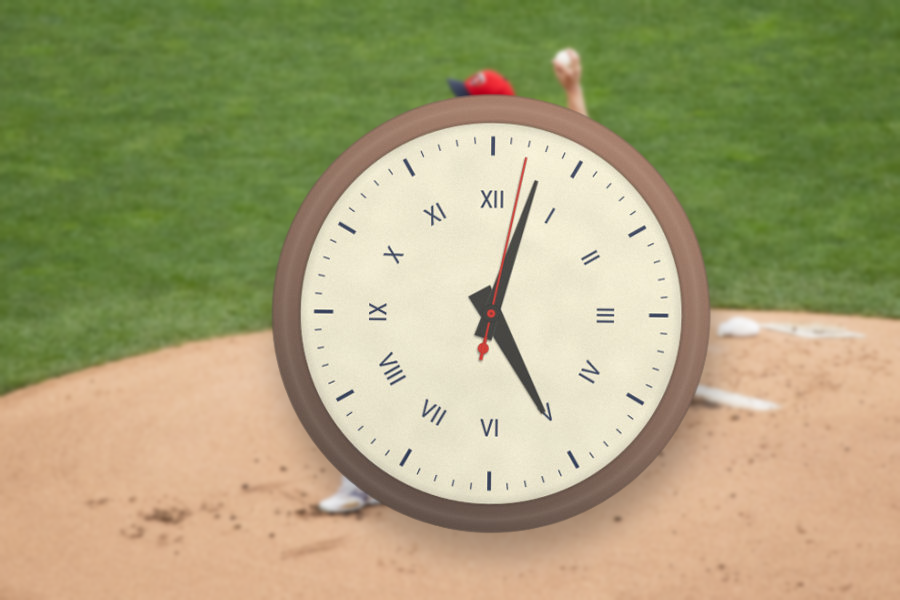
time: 5:03:02
